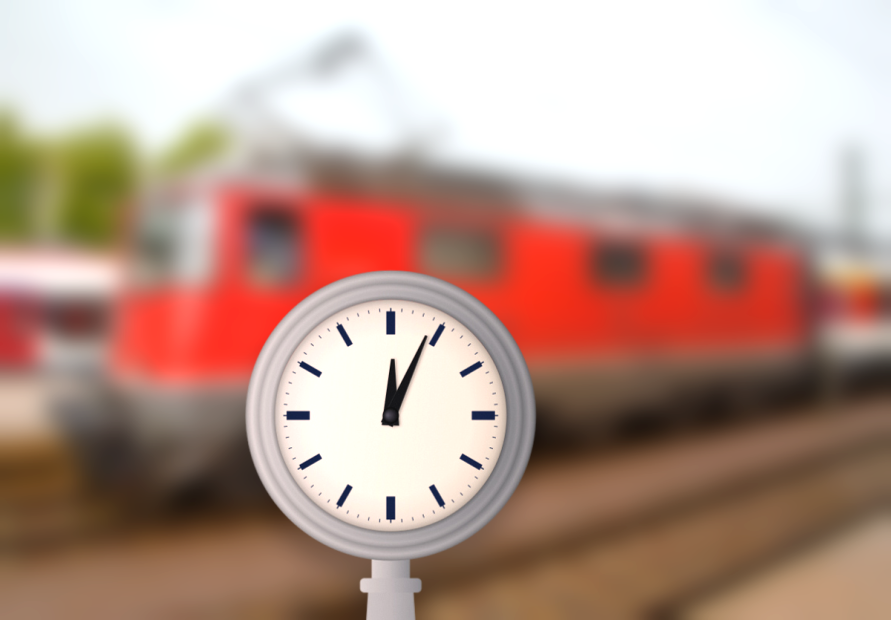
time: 12:04
